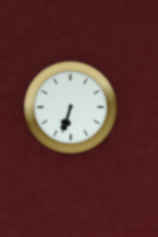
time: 6:33
